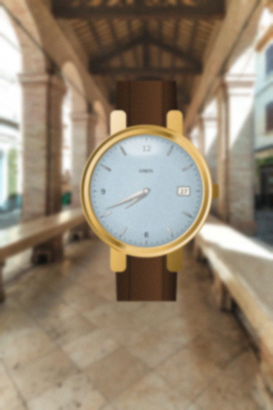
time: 7:41
